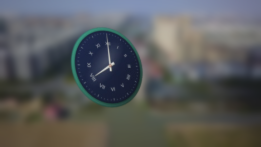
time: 8:00
